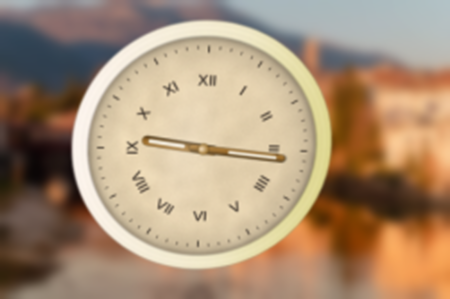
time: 9:16
